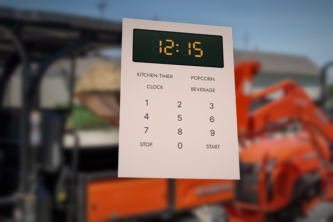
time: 12:15
